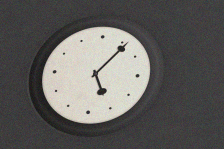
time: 5:06
